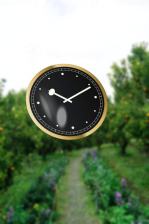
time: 10:11
